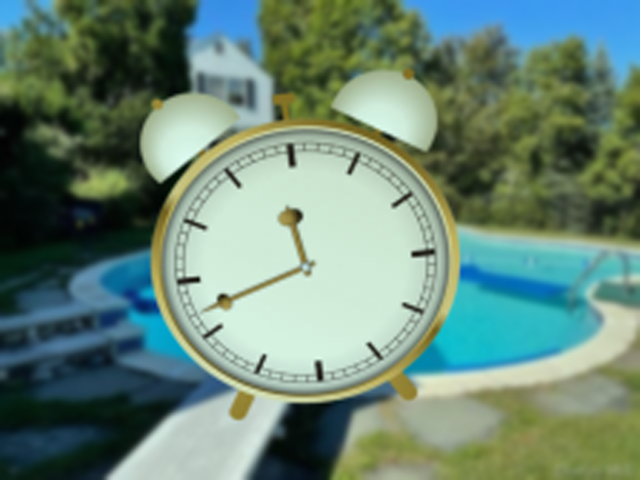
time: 11:42
